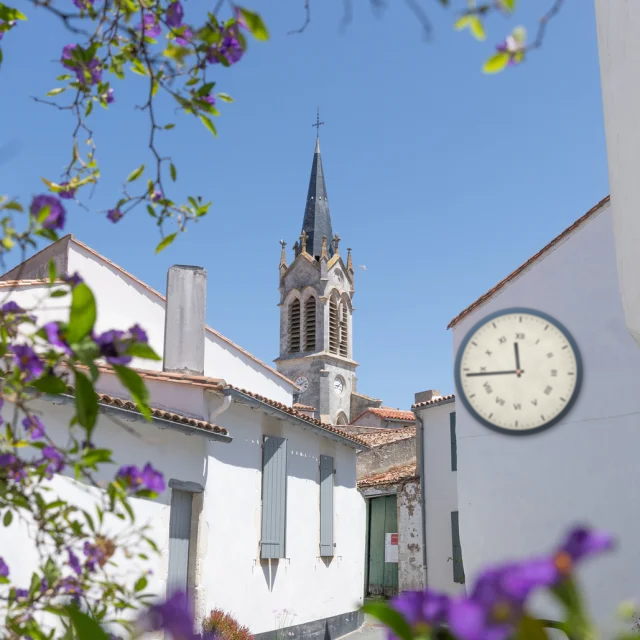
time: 11:44
